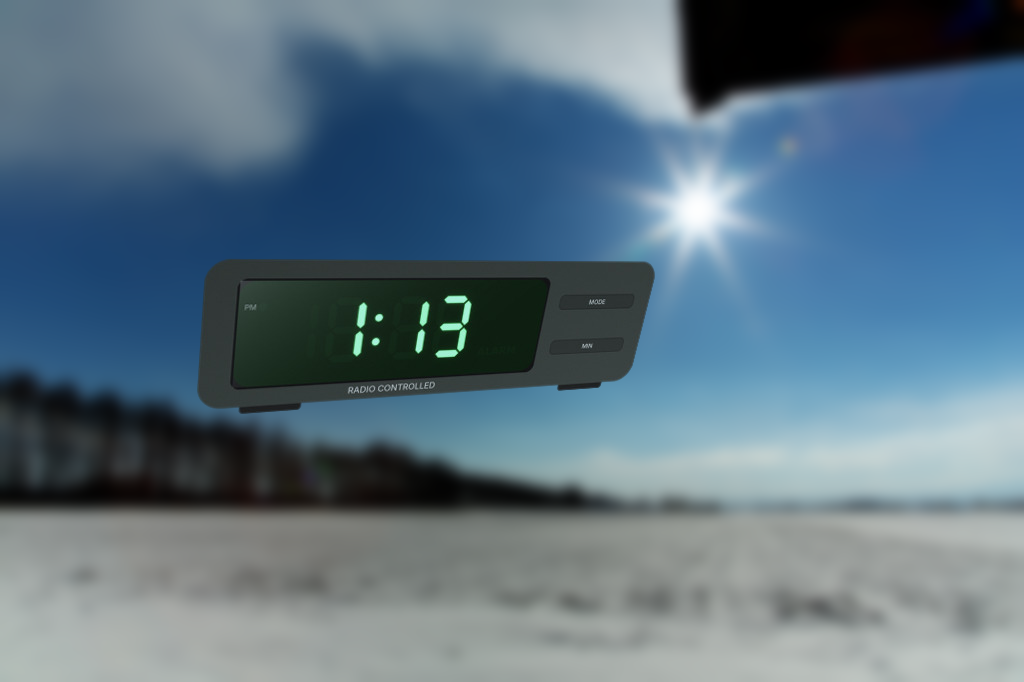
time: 1:13
